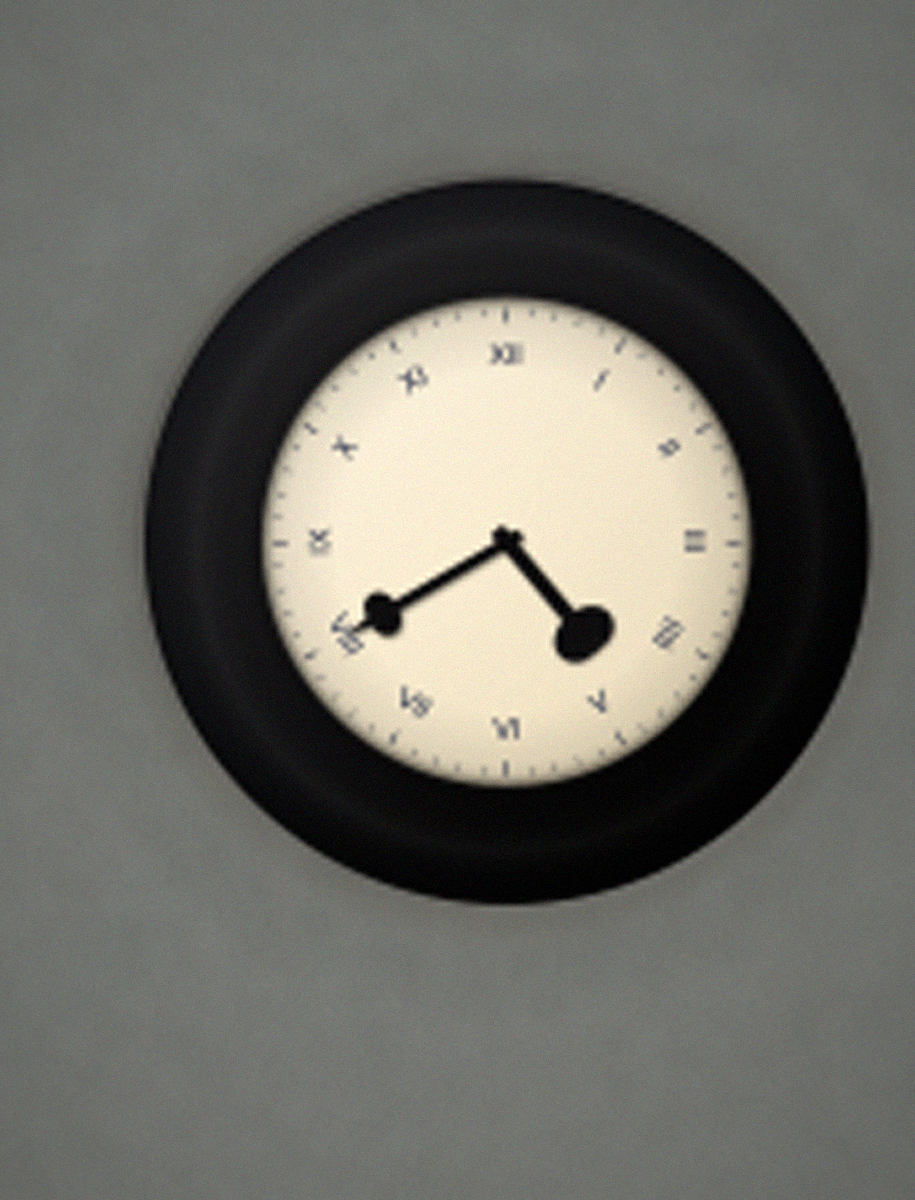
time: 4:40
